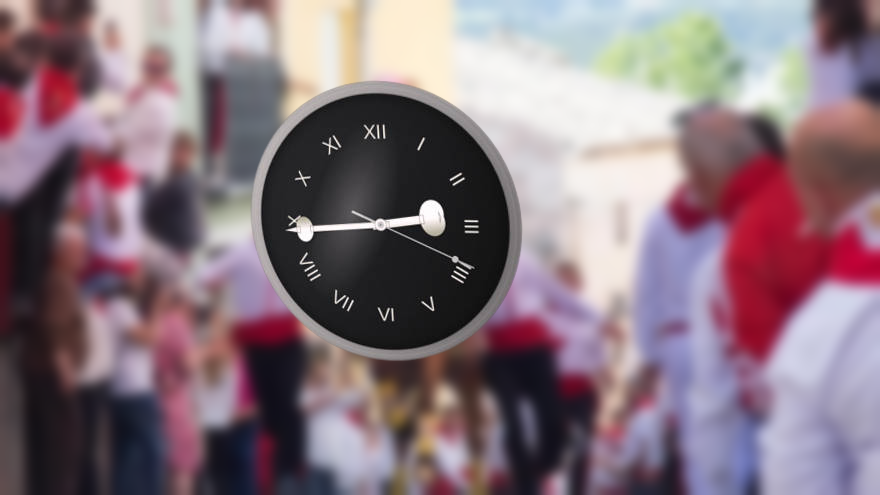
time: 2:44:19
